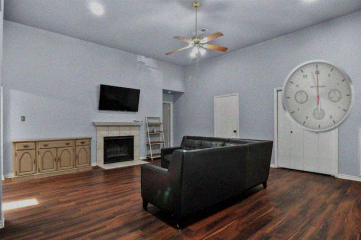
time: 5:58
